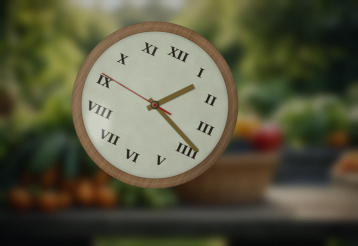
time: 1:18:46
